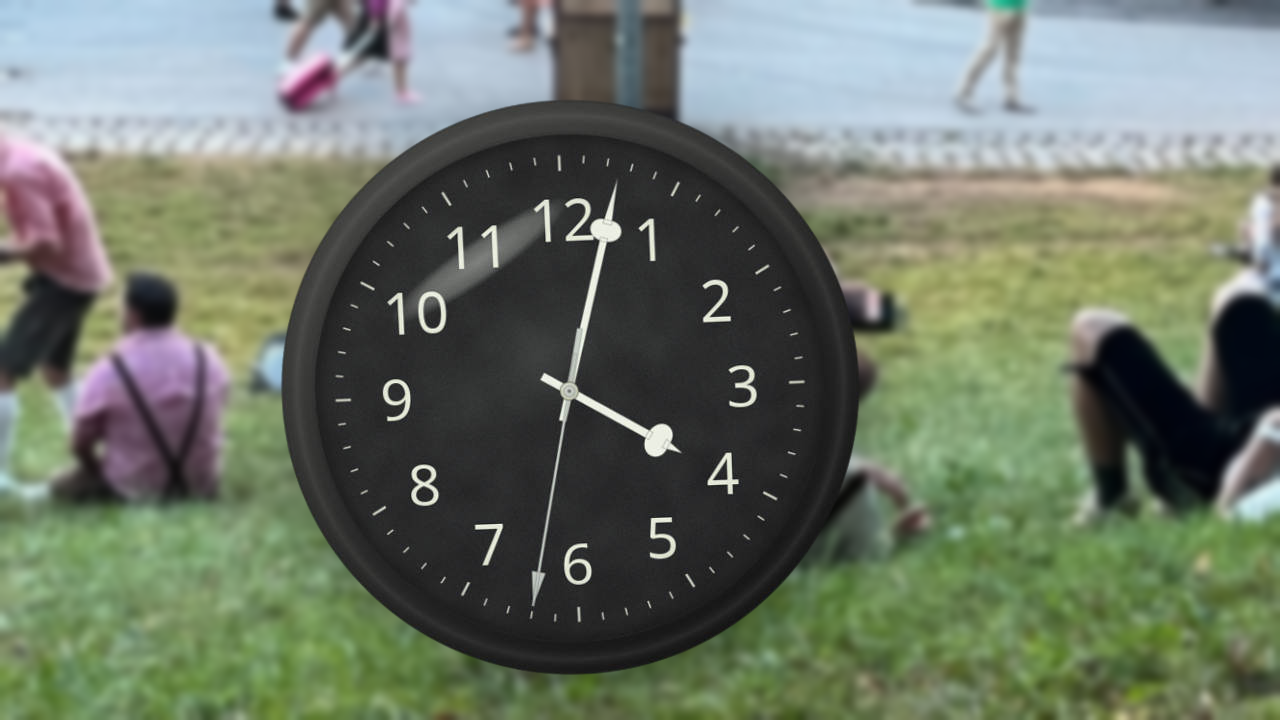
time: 4:02:32
